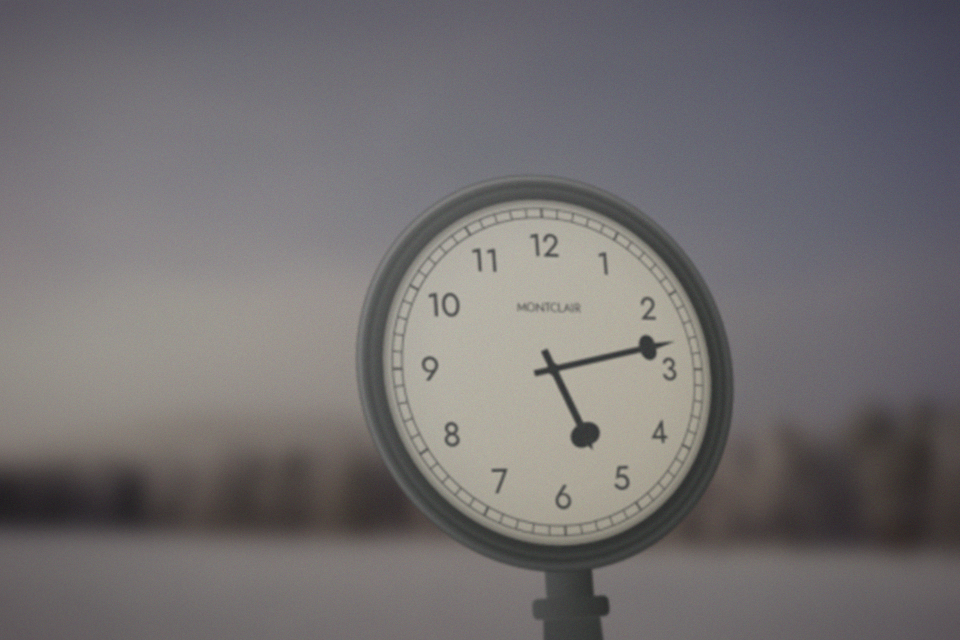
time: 5:13
